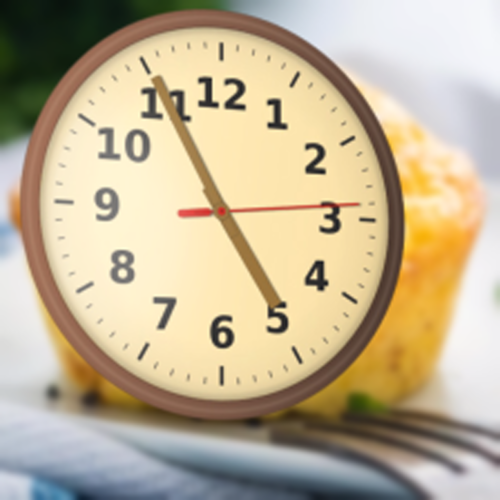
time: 4:55:14
